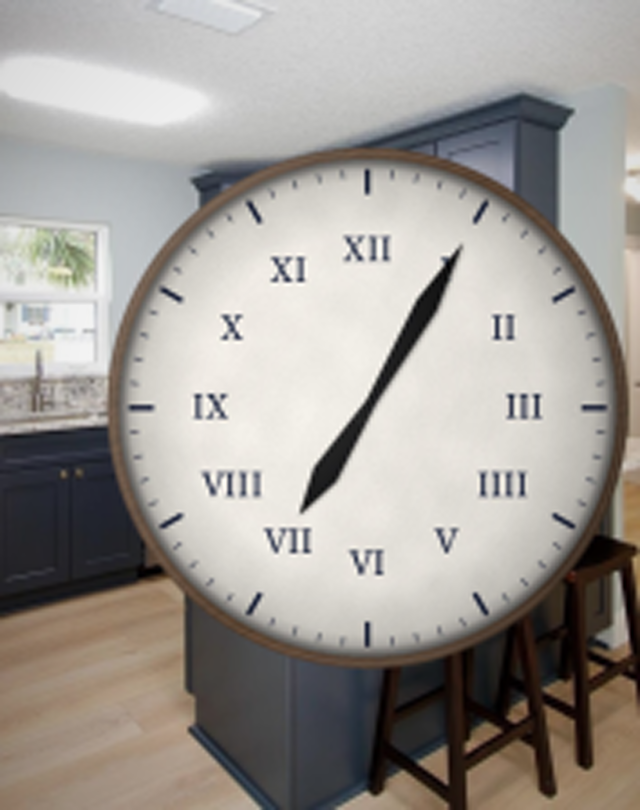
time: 7:05
